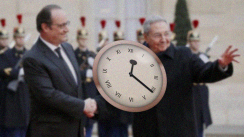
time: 12:21
